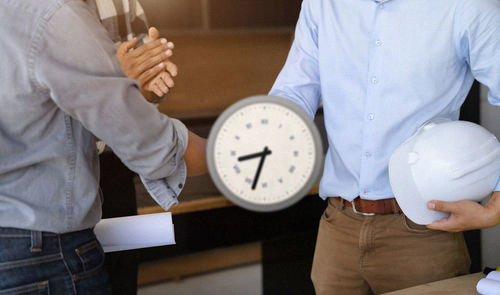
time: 8:33
